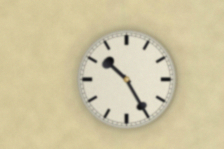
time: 10:25
